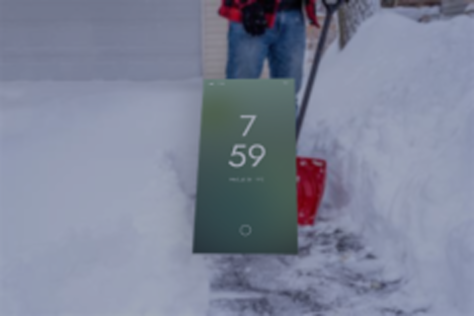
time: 7:59
